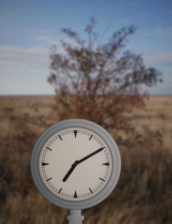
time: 7:10
